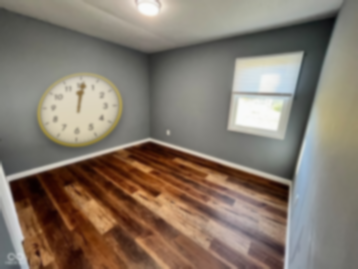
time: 12:01
